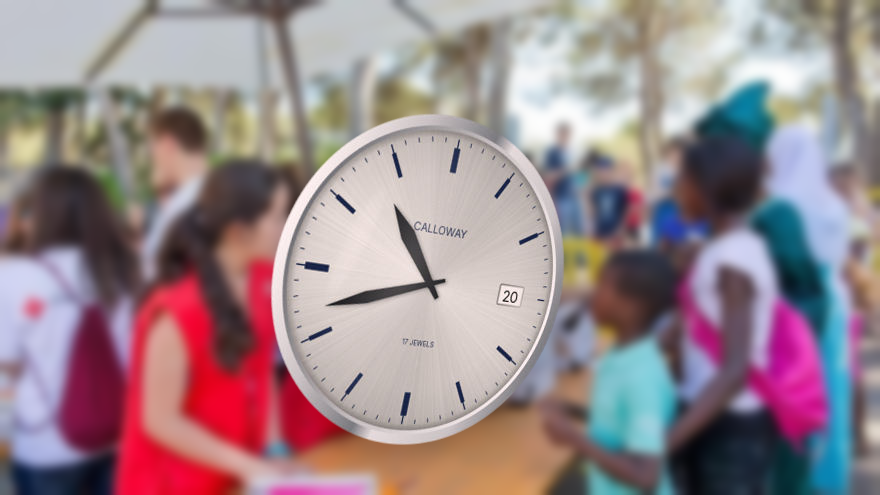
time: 10:42
